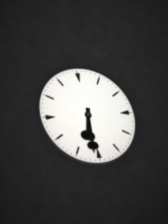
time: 6:31
